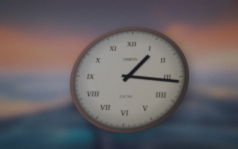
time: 1:16
